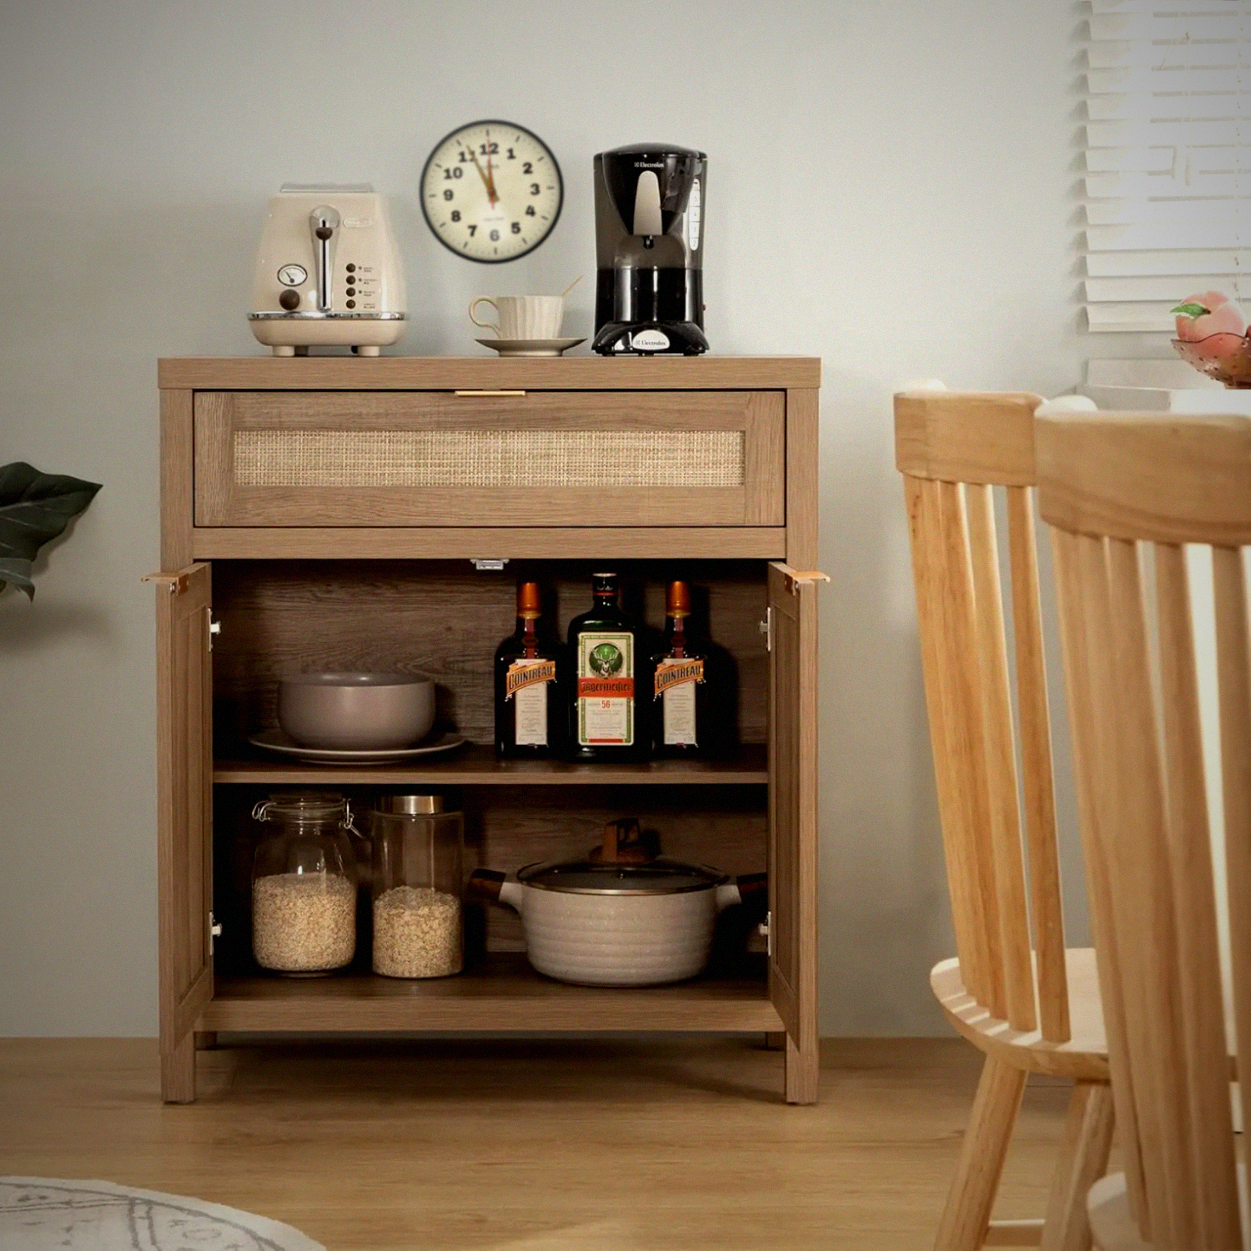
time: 11:56:00
